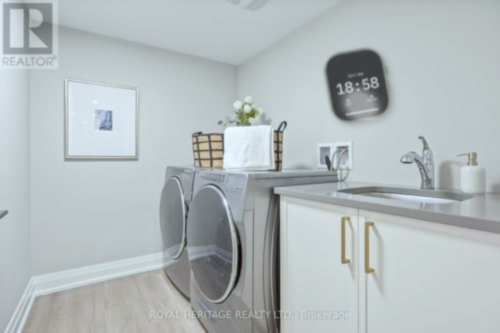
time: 18:58
